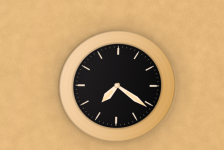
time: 7:21
